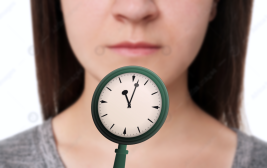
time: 11:02
